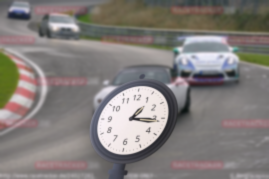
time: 1:16
